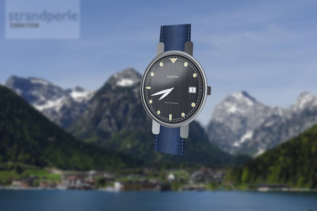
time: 7:42
